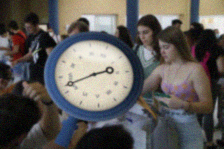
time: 1:37
